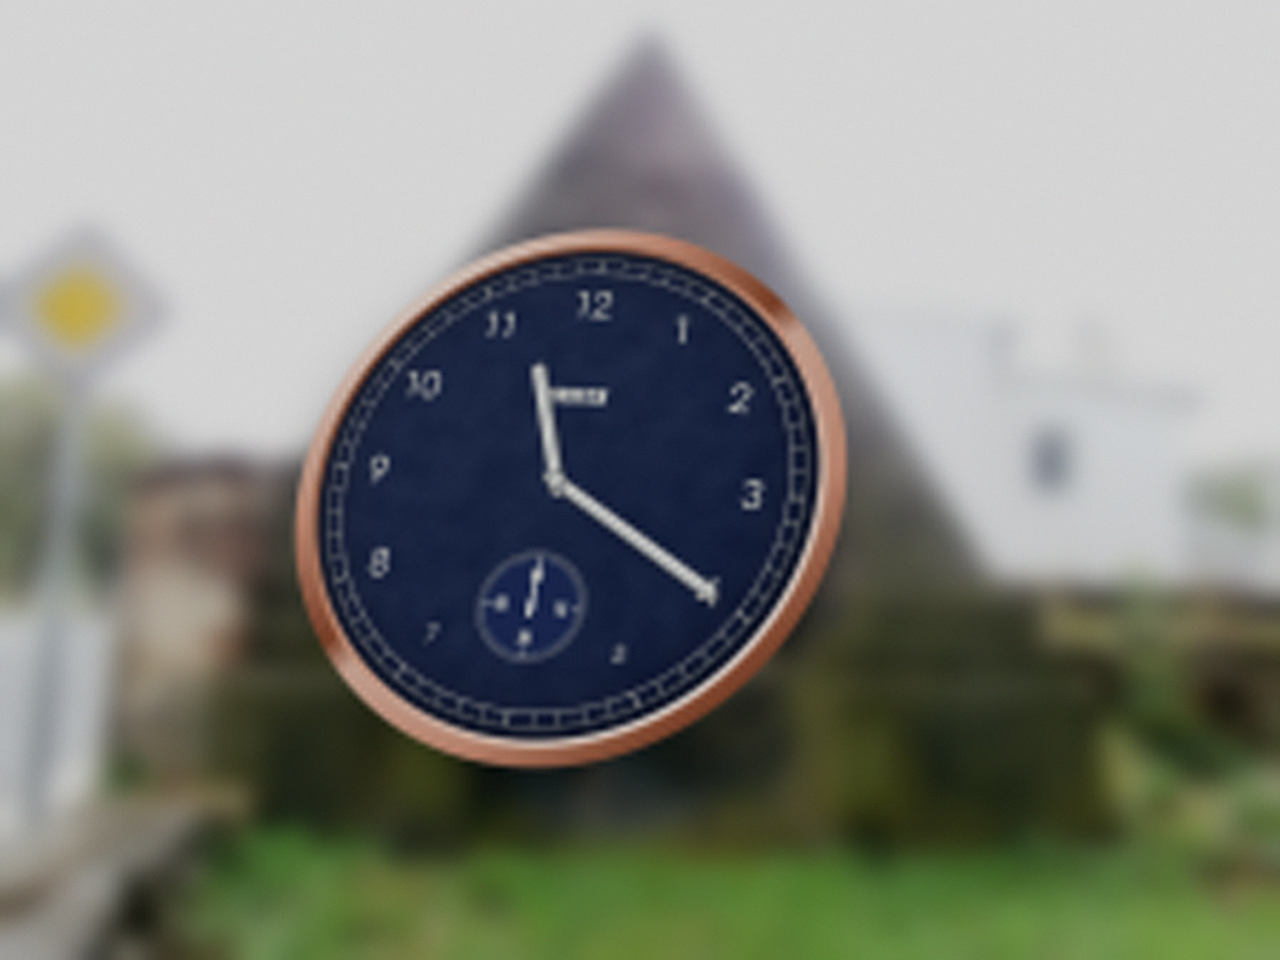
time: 11:20
